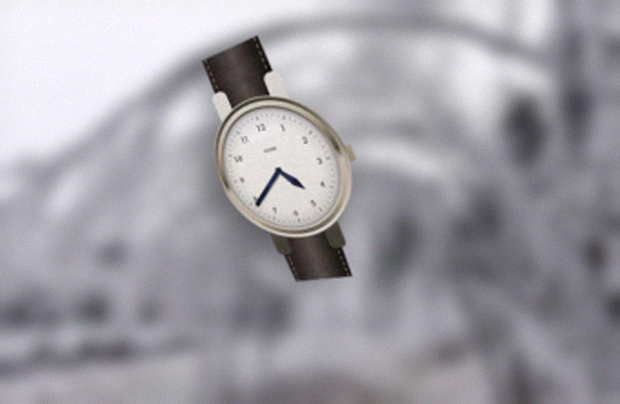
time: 4:39
